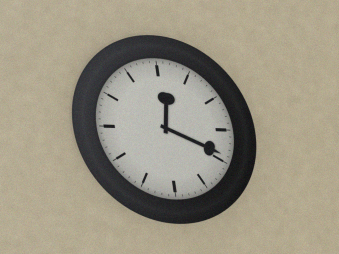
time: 12:19
